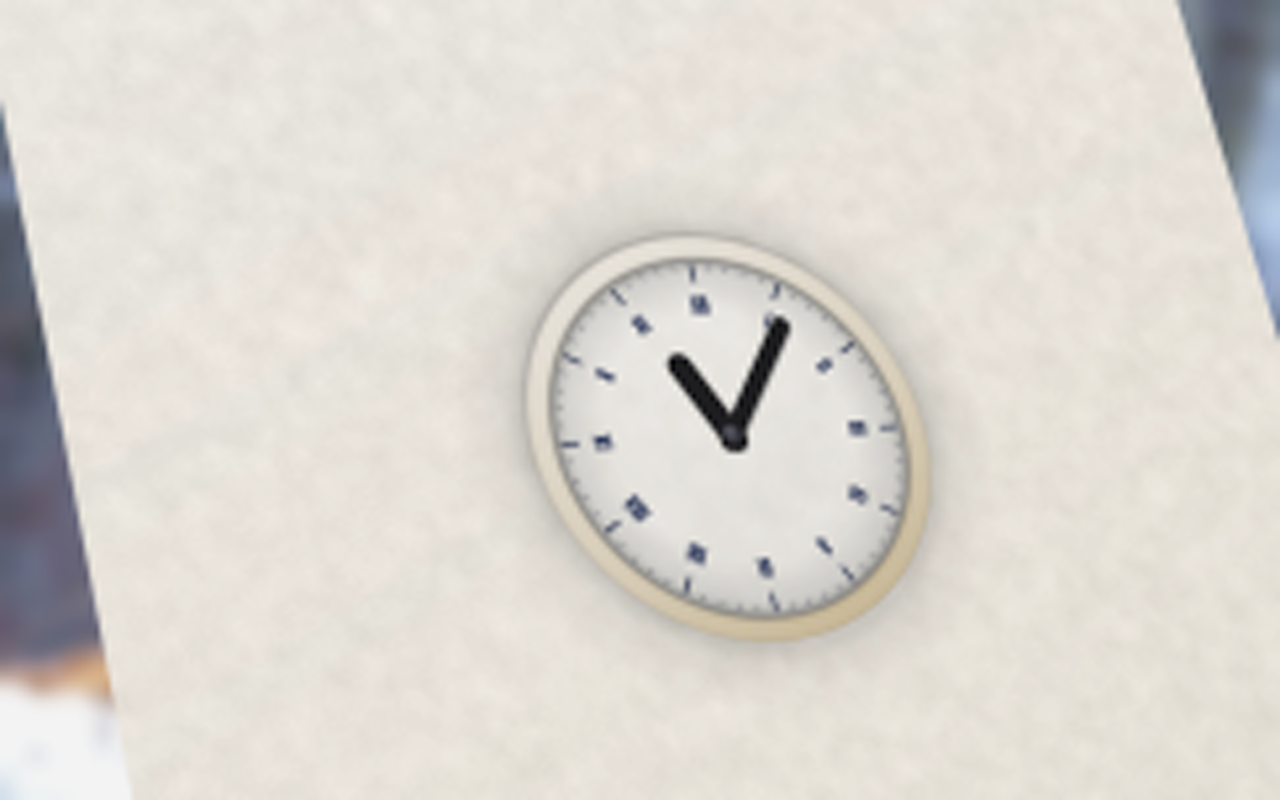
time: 11:06
